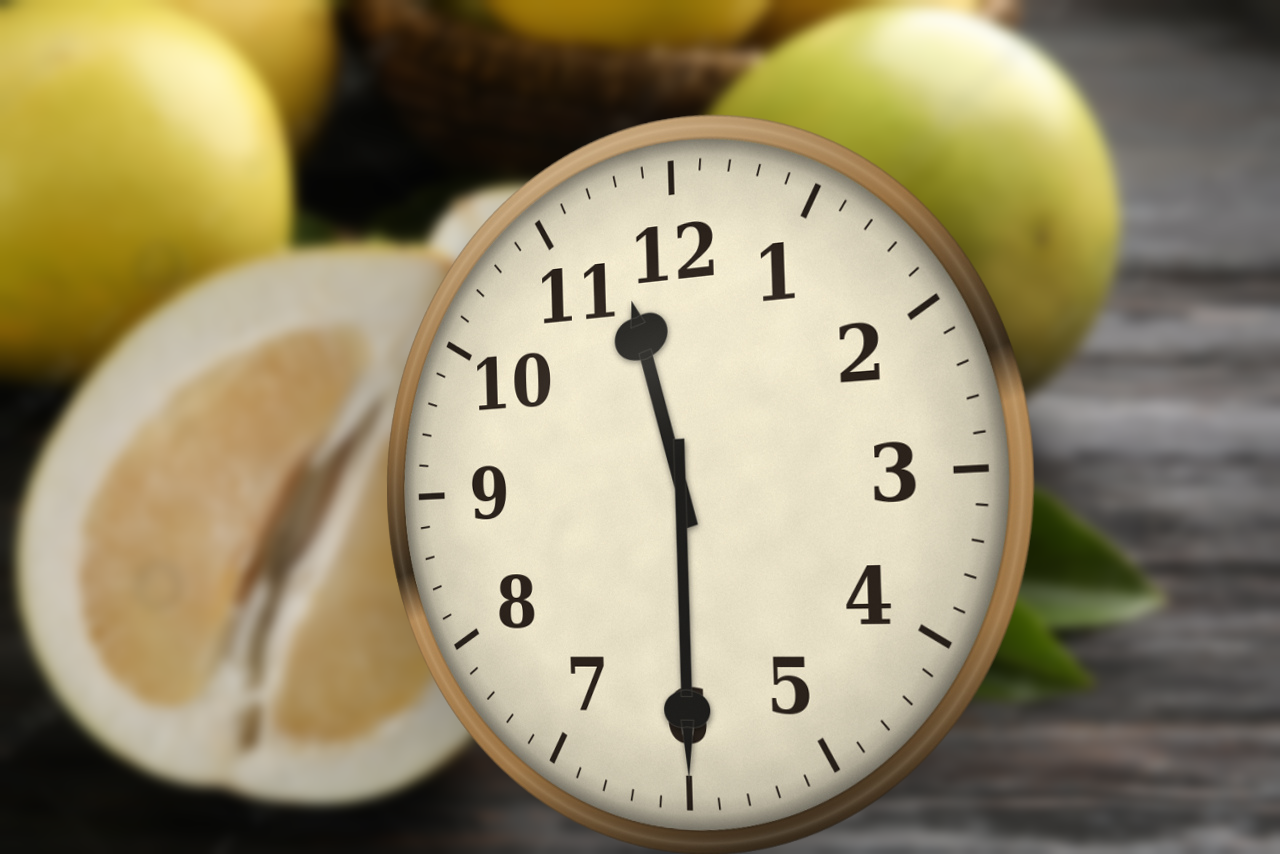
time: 11:30
